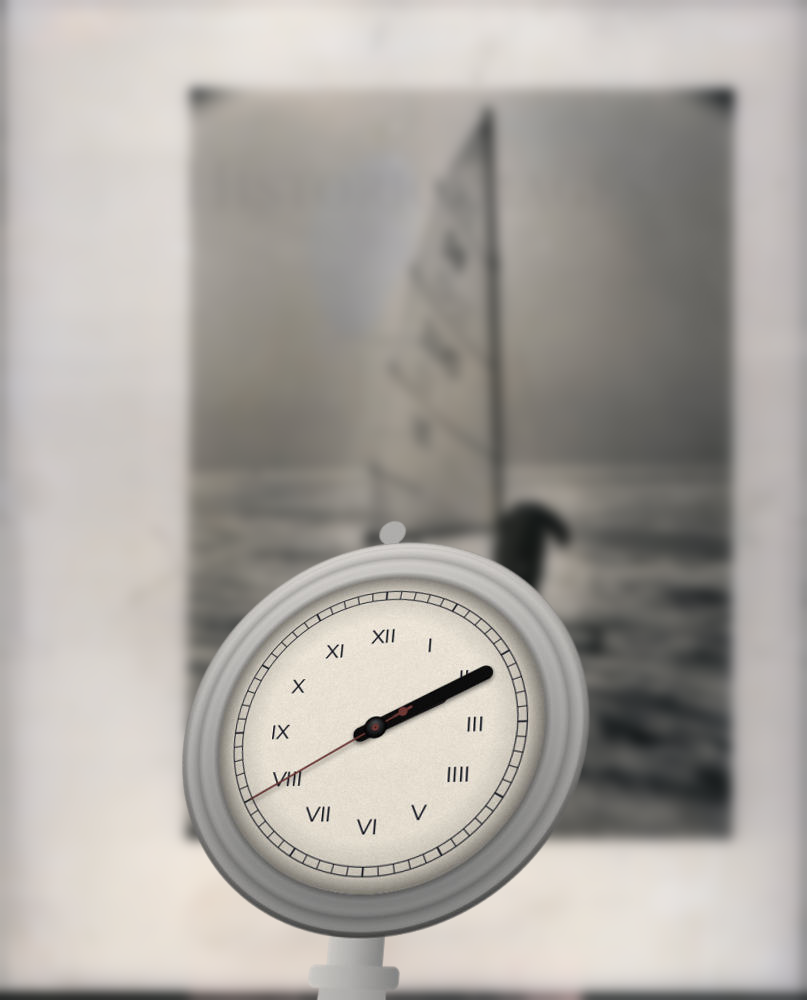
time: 2:10:40
